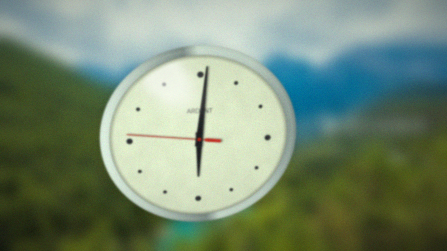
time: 6:00:46
